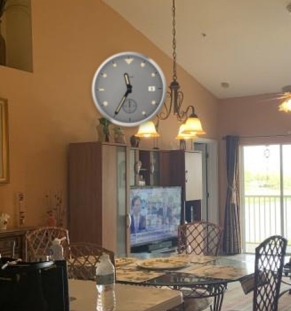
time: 11:35
